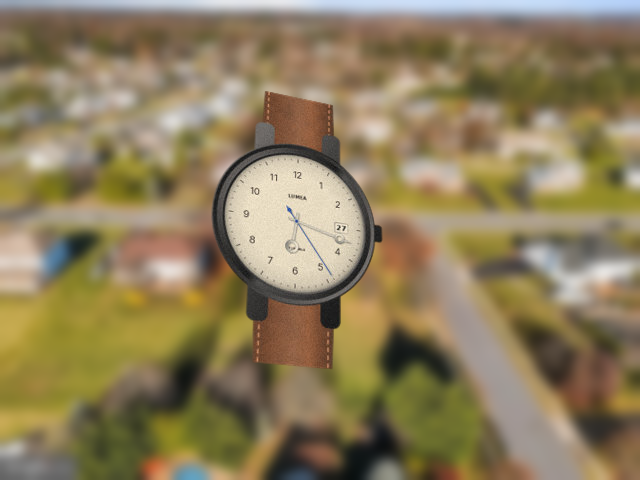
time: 6:17:24
